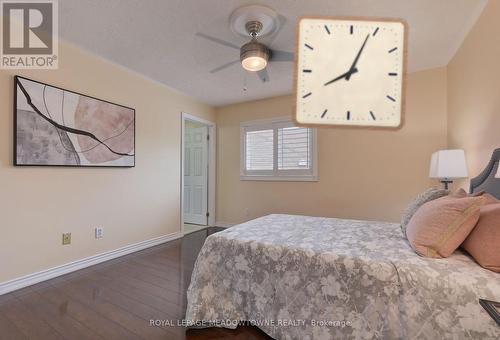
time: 8:04
